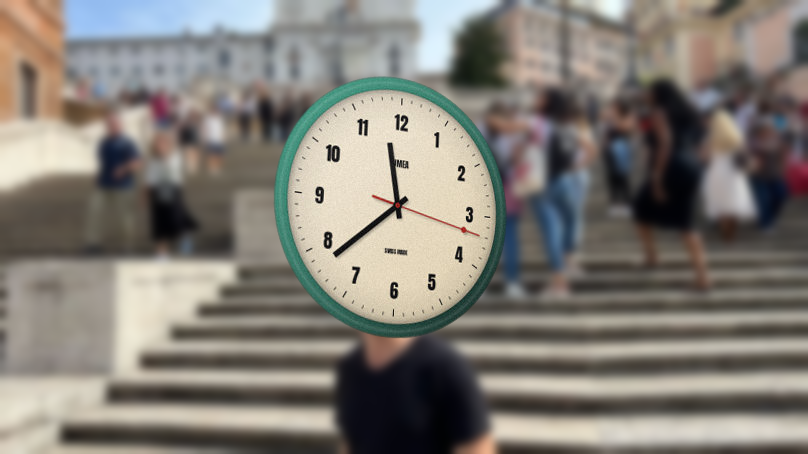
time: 11:38:17
